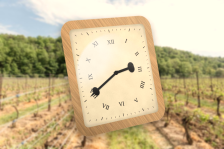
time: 2:40
